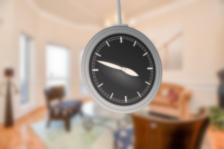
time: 3:48
